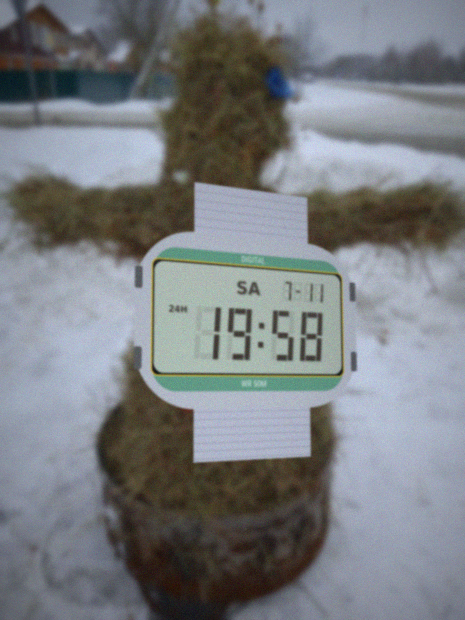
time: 19:58
